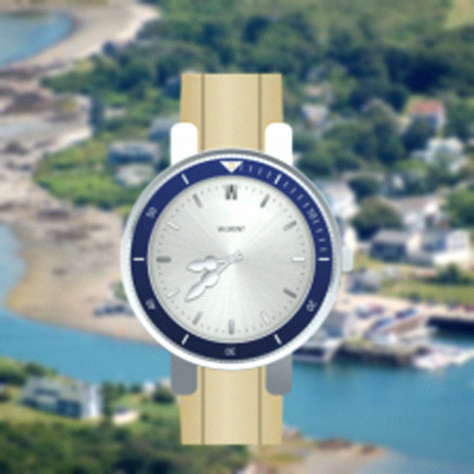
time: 8:38
